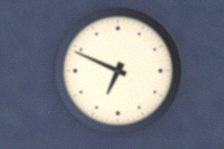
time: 6:49
